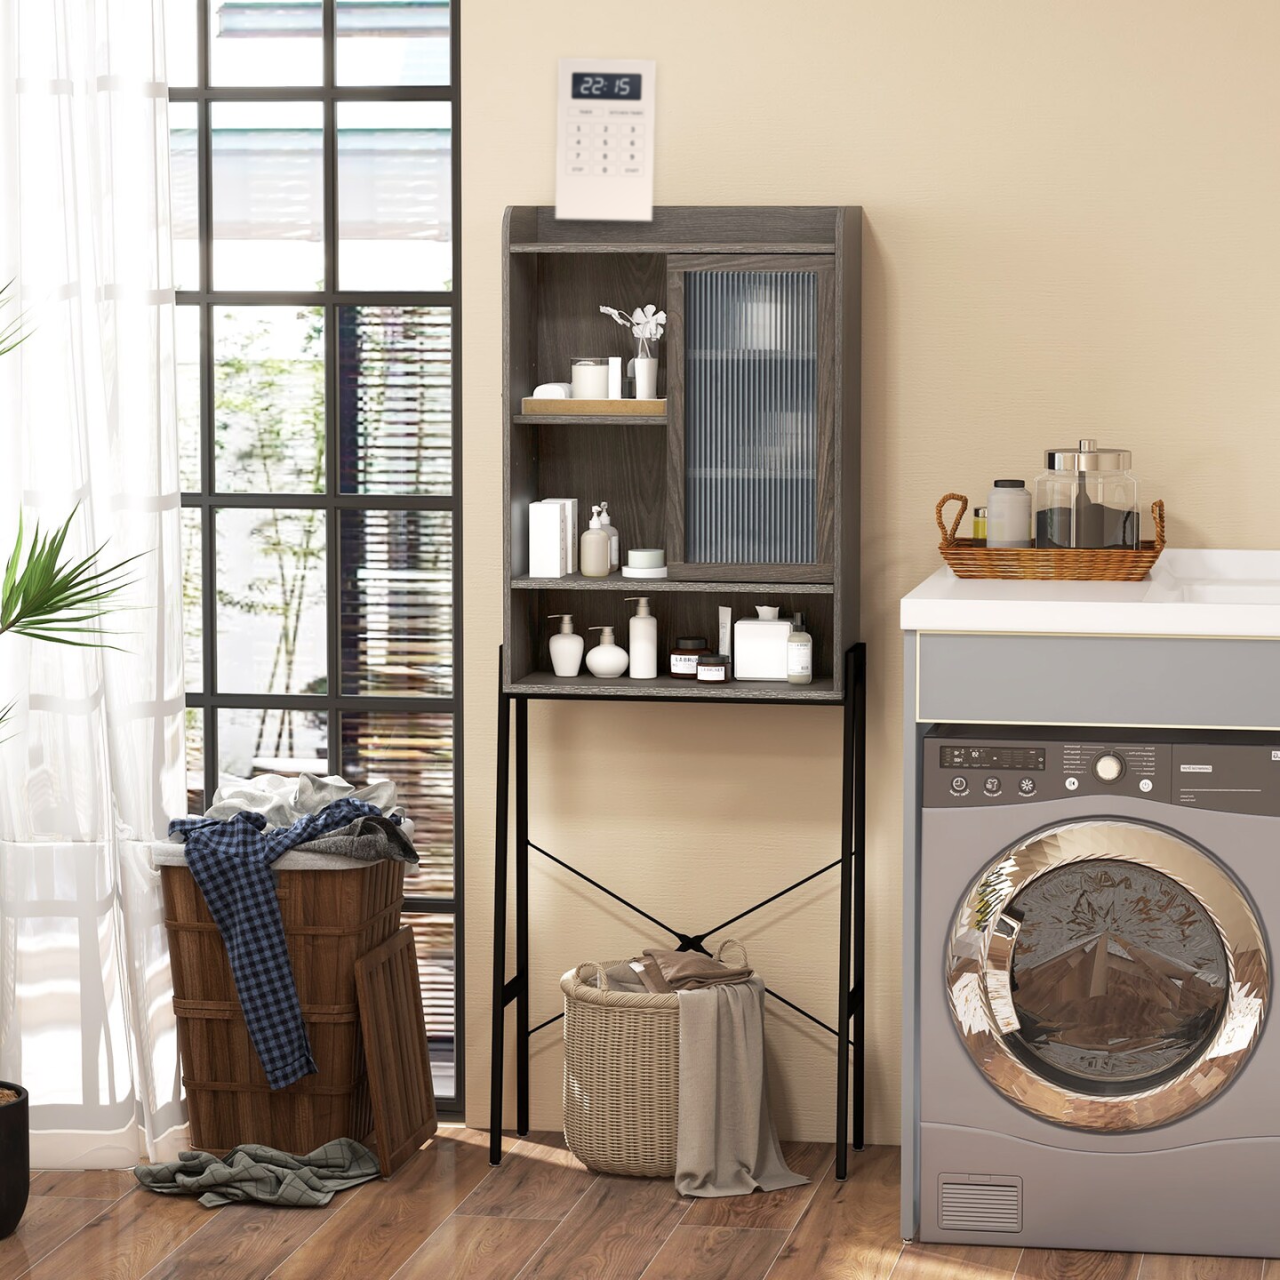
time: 22:15
